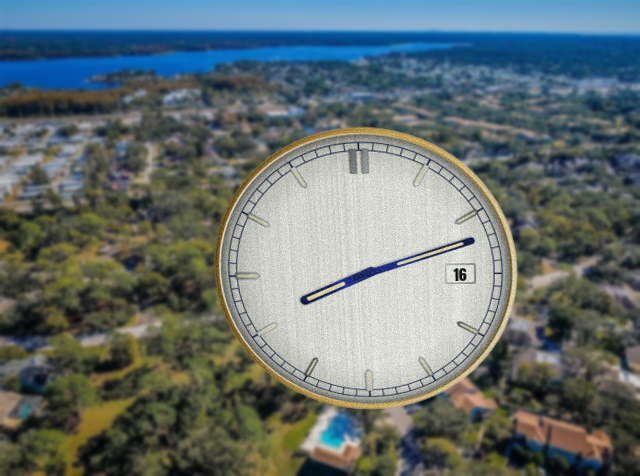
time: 8:12
